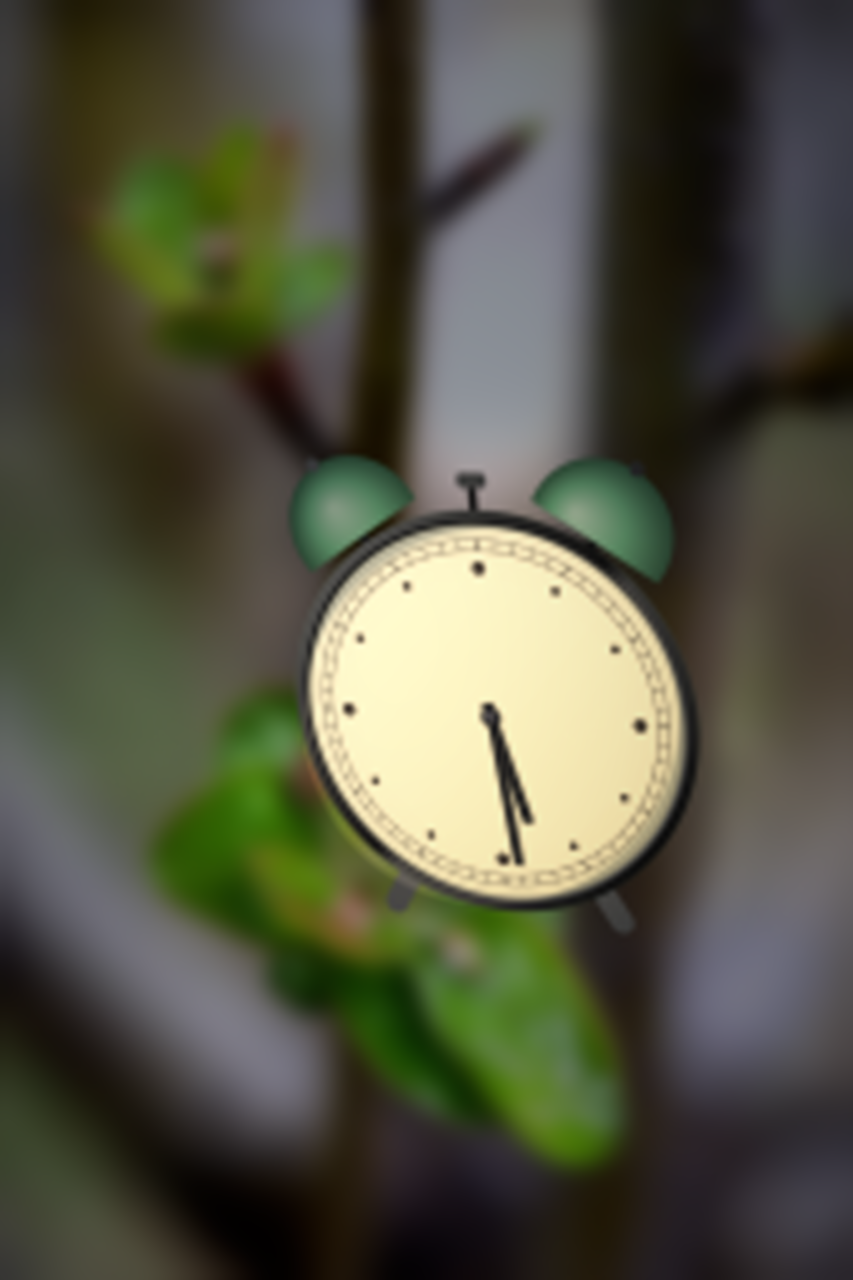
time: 5:29
